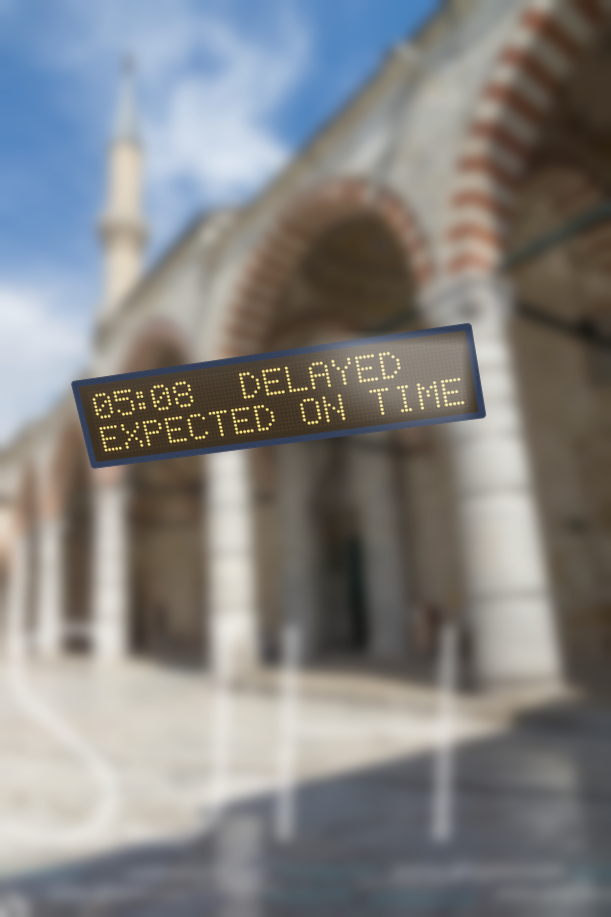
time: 5:08
